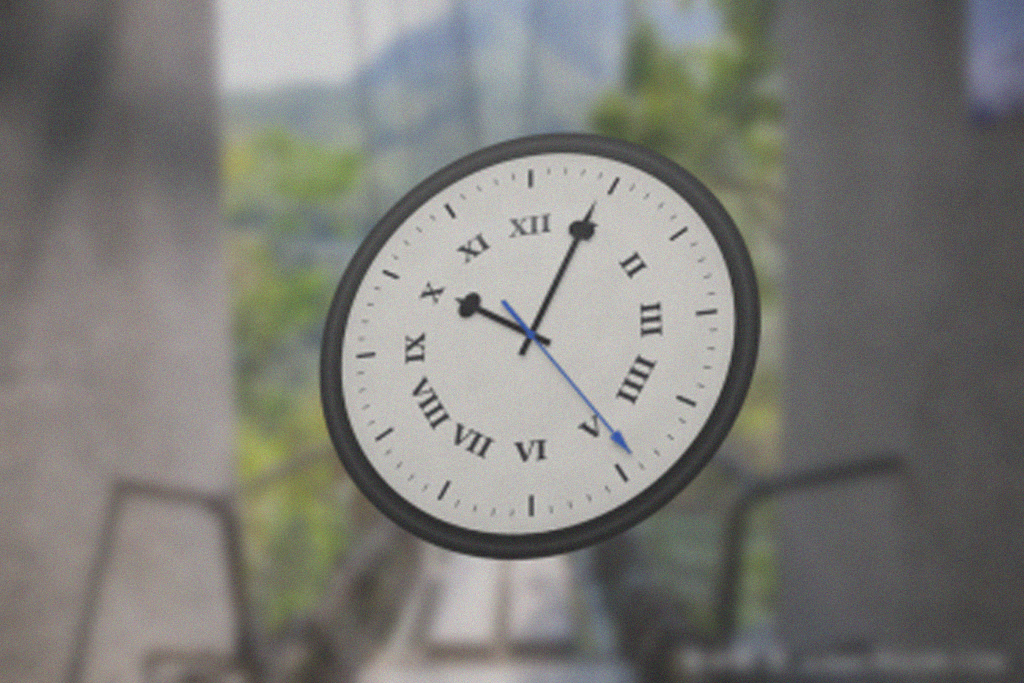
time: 10:04:24
